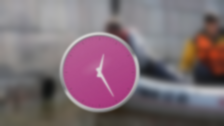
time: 12:25
